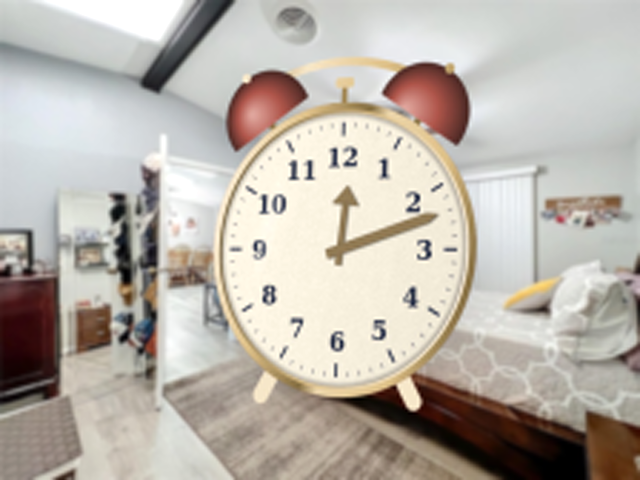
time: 12:12
